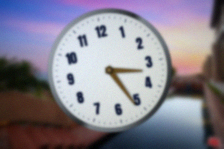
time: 3:26
